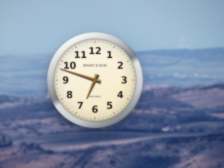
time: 6:48
